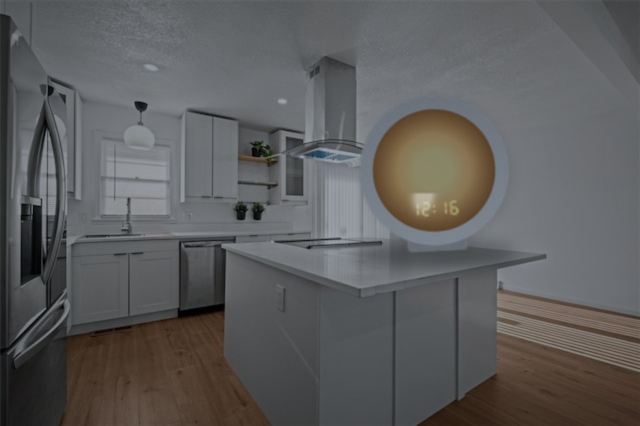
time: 12:16
